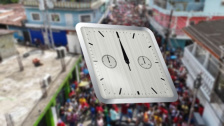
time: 12:00
